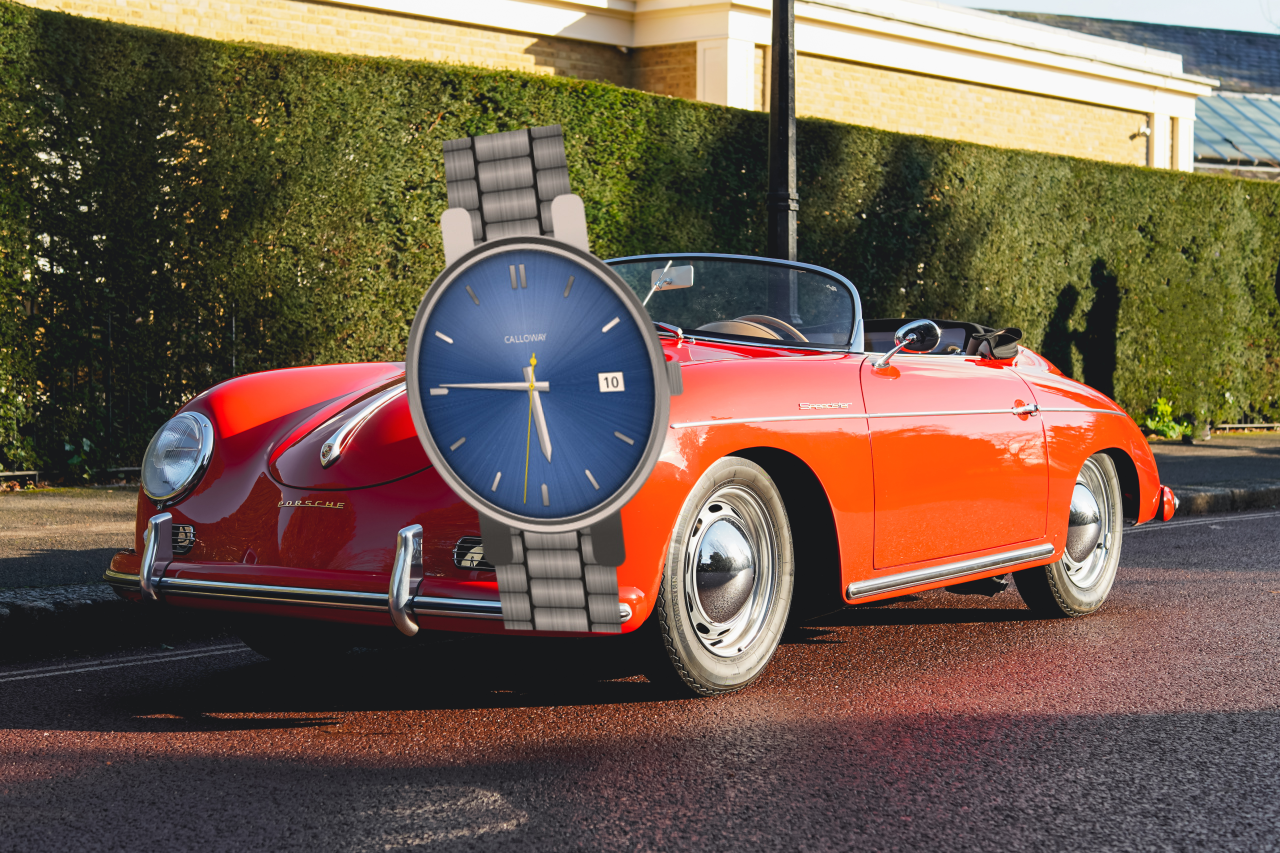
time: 5:45:32
